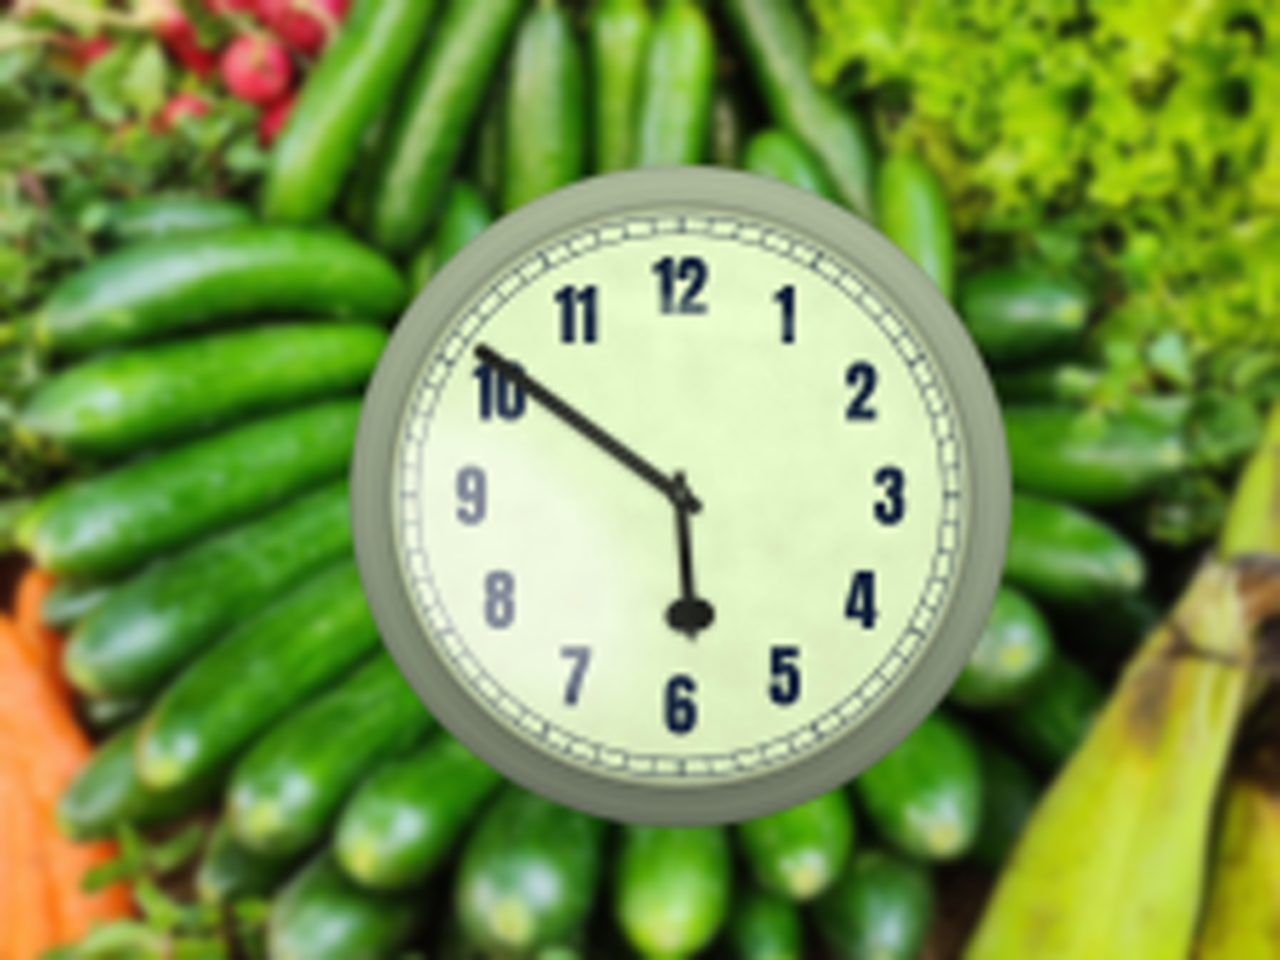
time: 5:51
